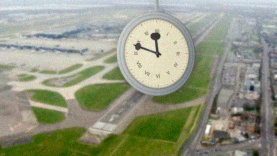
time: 11:48
